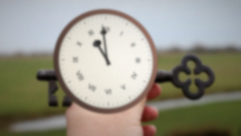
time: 10:59
